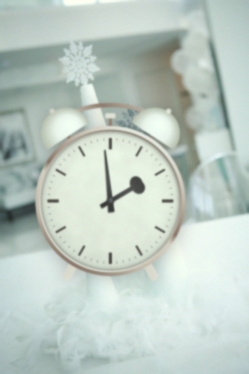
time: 1:59
